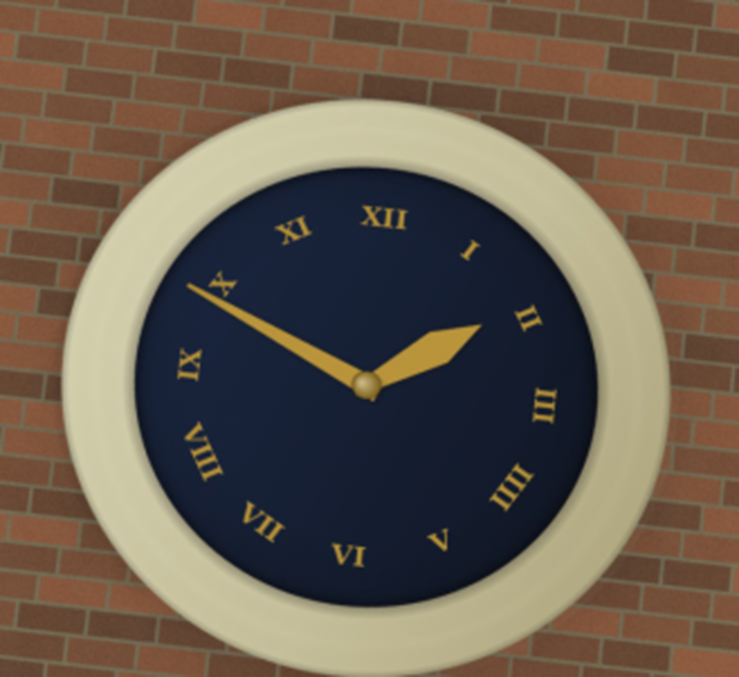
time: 1:49
